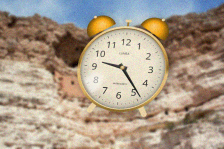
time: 9:24
